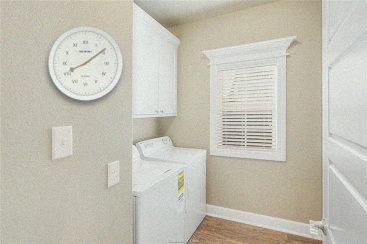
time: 8:09
